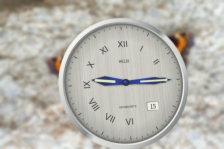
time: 9:15
